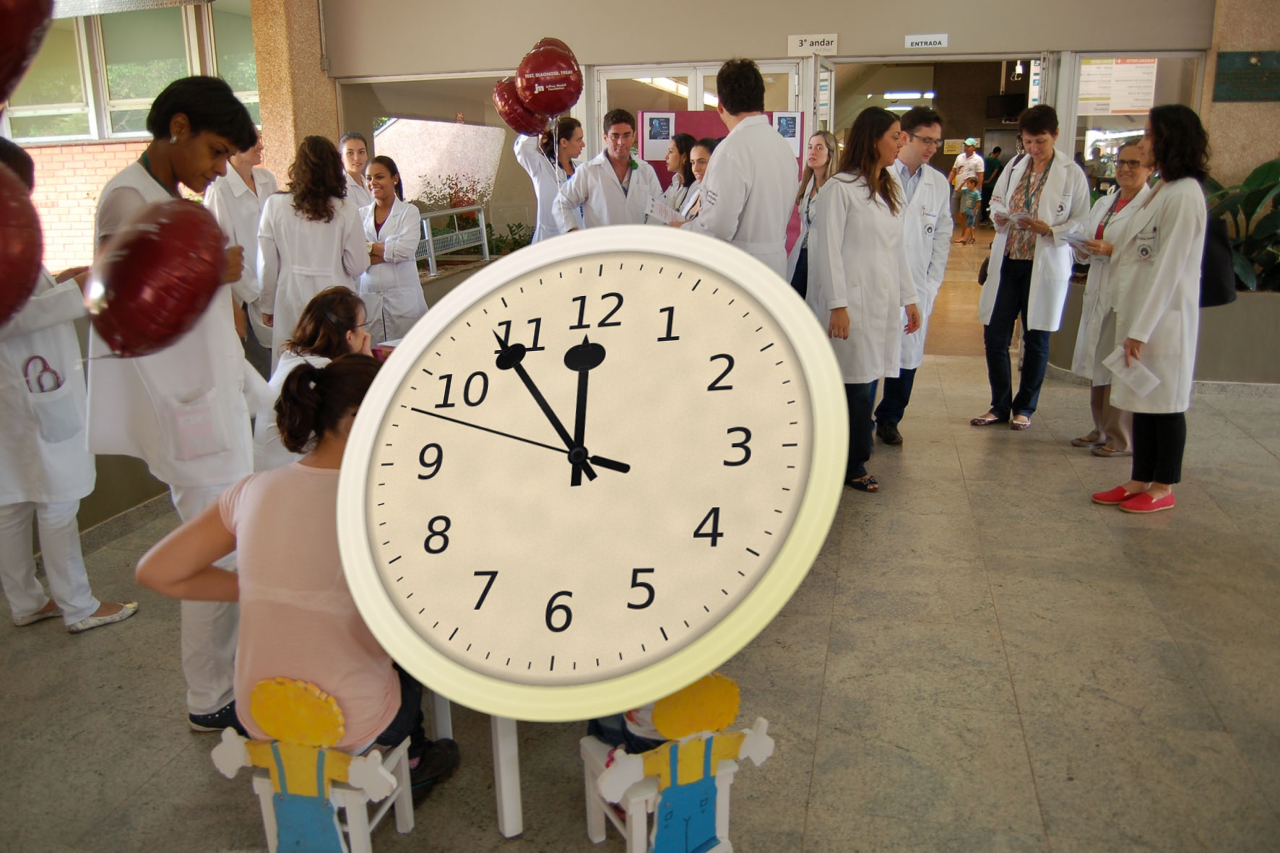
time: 11:53:48
